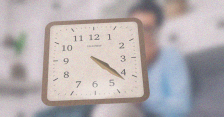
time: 4:22
